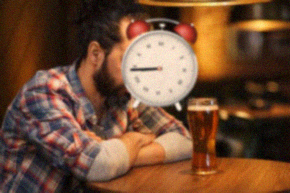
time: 8:44
